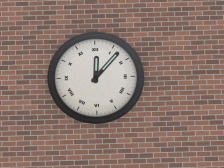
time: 12:07
